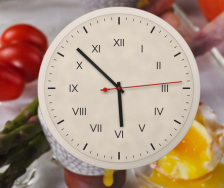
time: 5:52:14
